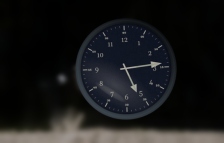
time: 5:14
